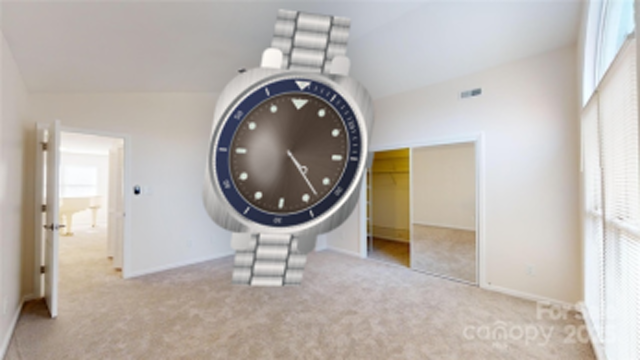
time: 4:23
